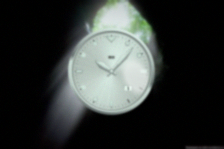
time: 10:07
